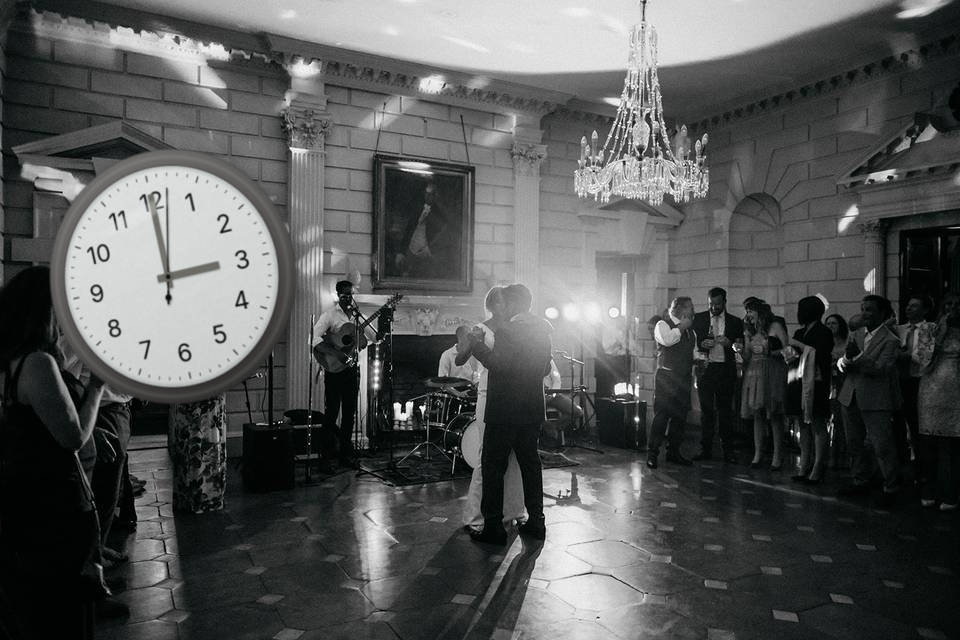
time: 3:00:02
